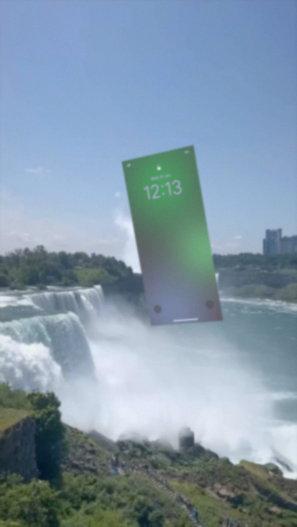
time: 12:13
